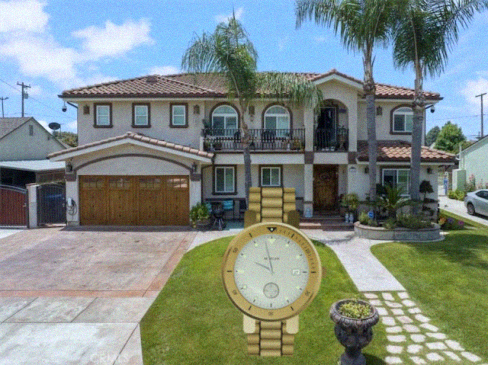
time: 9:58
